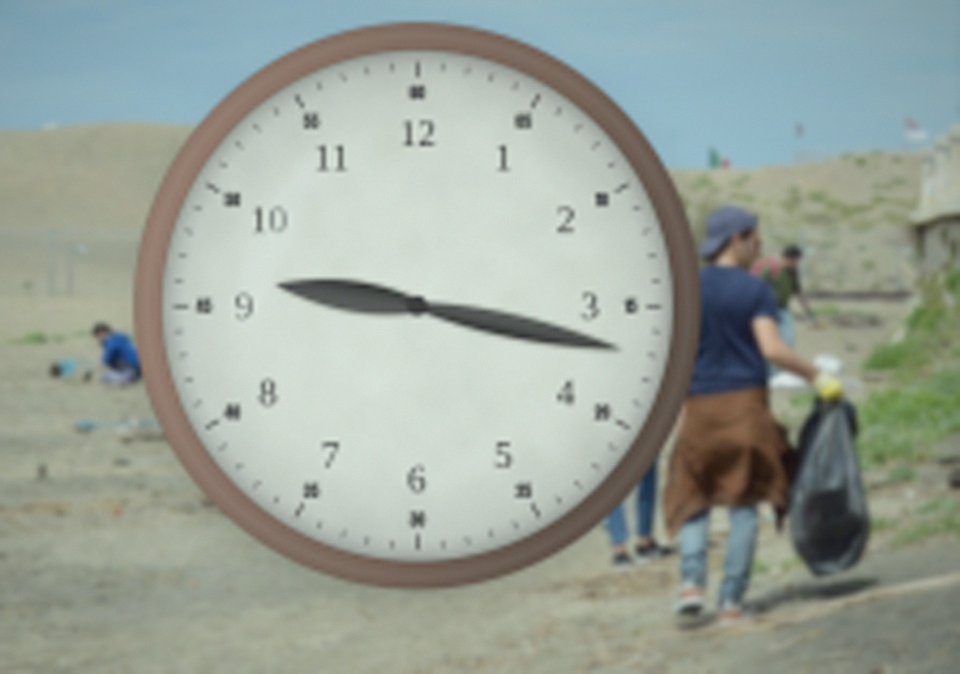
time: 9:17
